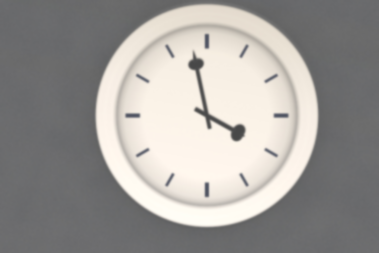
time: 3:58
